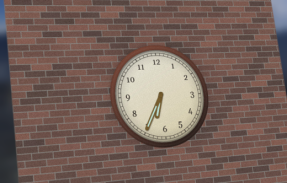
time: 6:35
